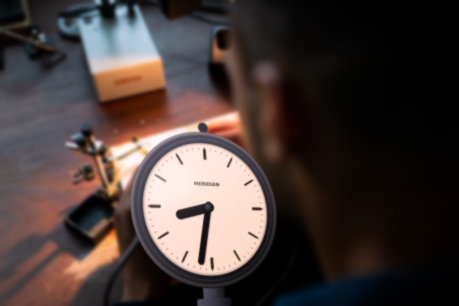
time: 8:32
